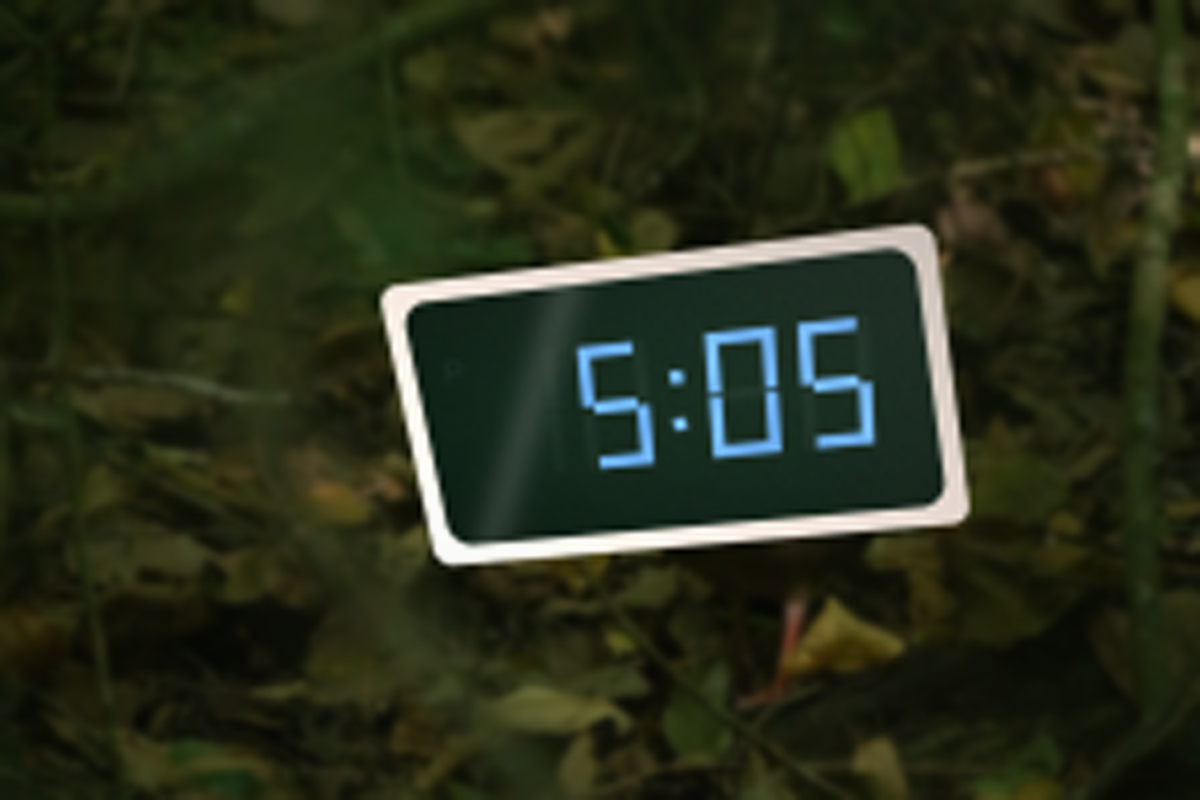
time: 5:05
